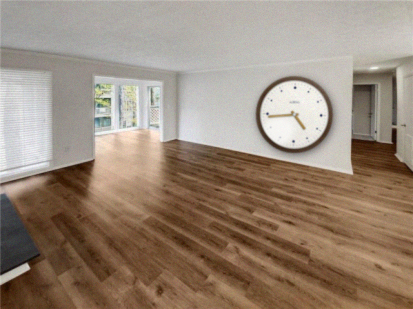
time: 4:44
